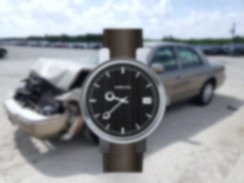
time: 9:38
